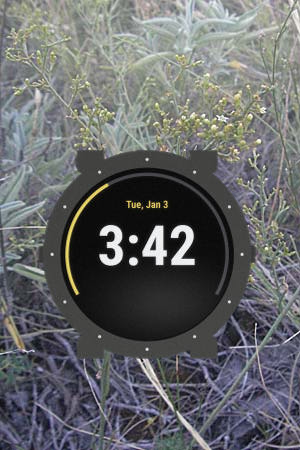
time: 3:42
